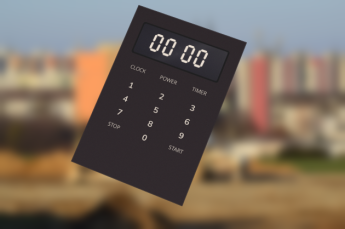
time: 0:00
